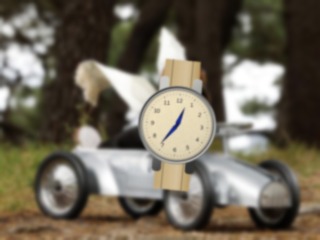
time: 12:36
